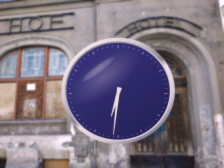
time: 6:31
